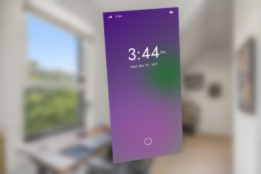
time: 3:44
